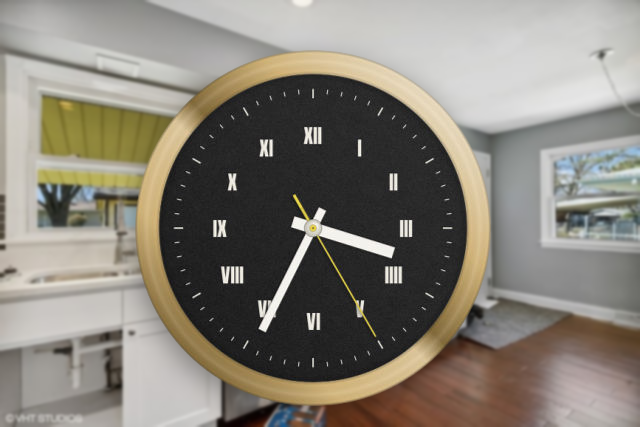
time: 3:34:25
